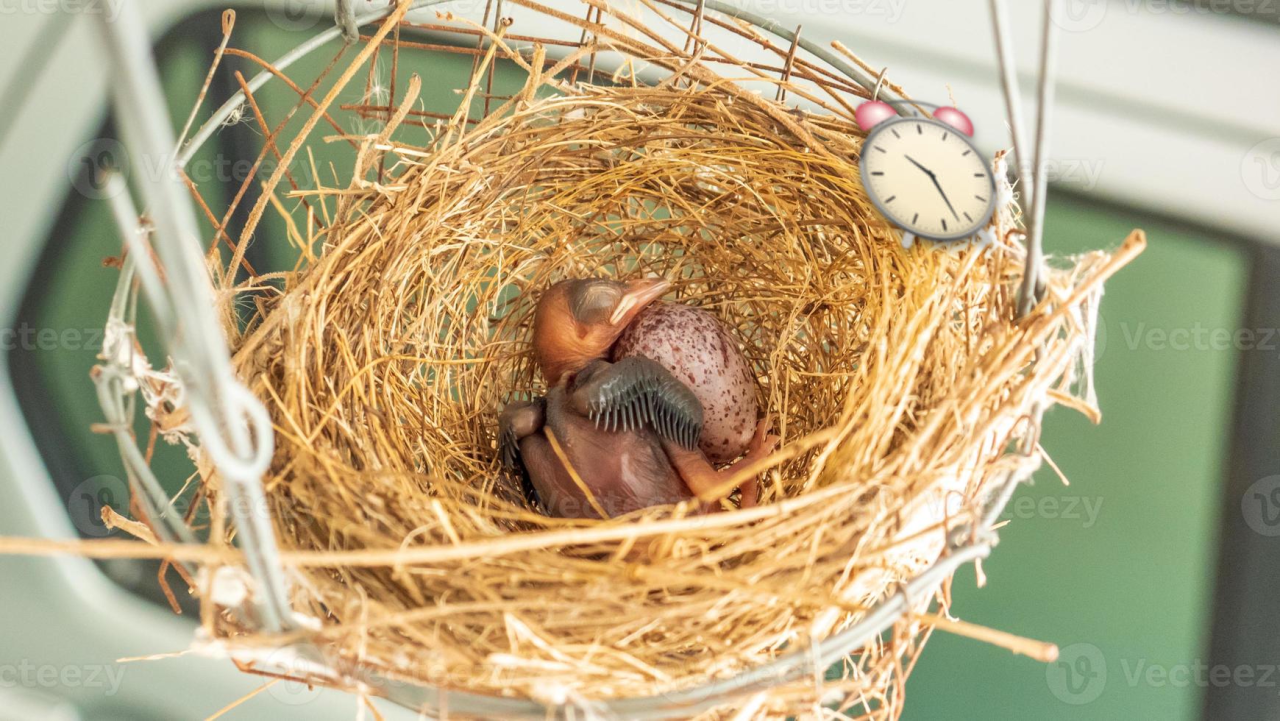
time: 10:27
